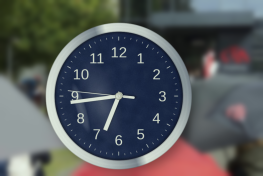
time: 6:43:46
